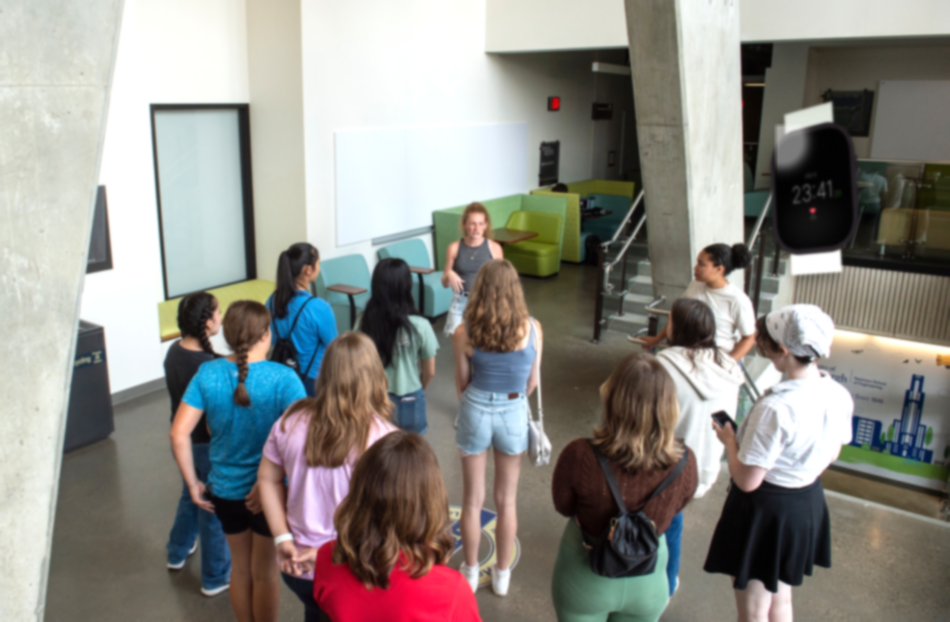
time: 23:41
